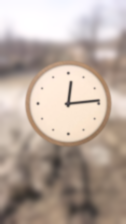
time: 12:14
